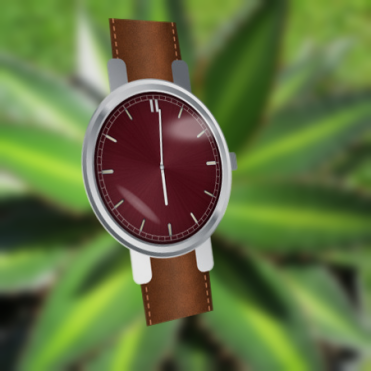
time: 6:01
